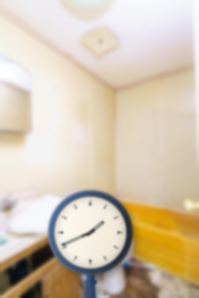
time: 1:41
